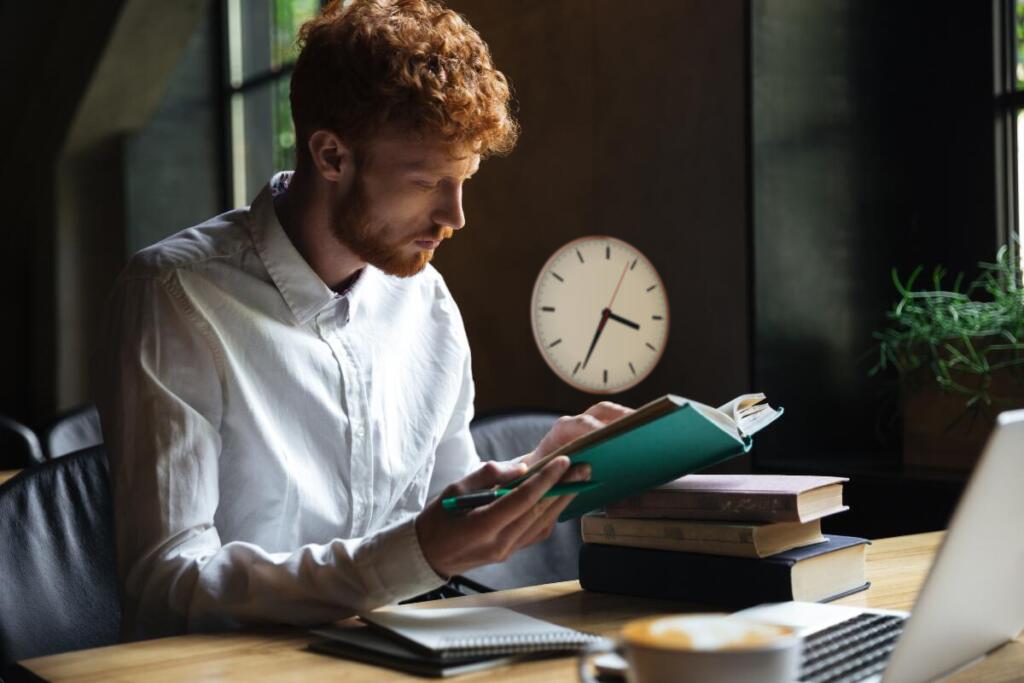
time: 3:34:04
